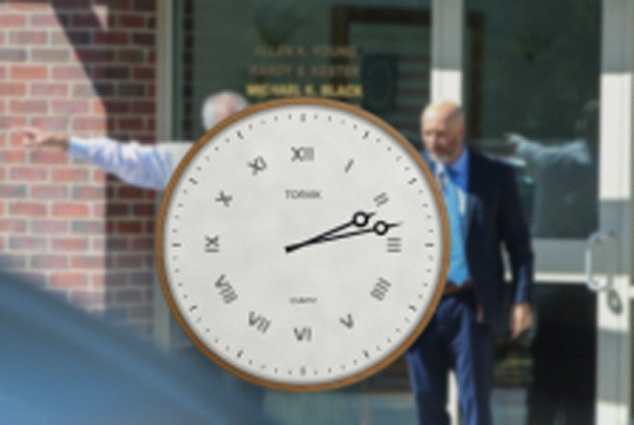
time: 2:13
